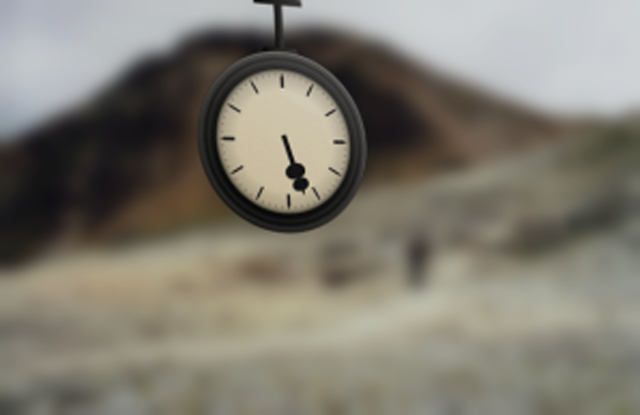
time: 5:27
